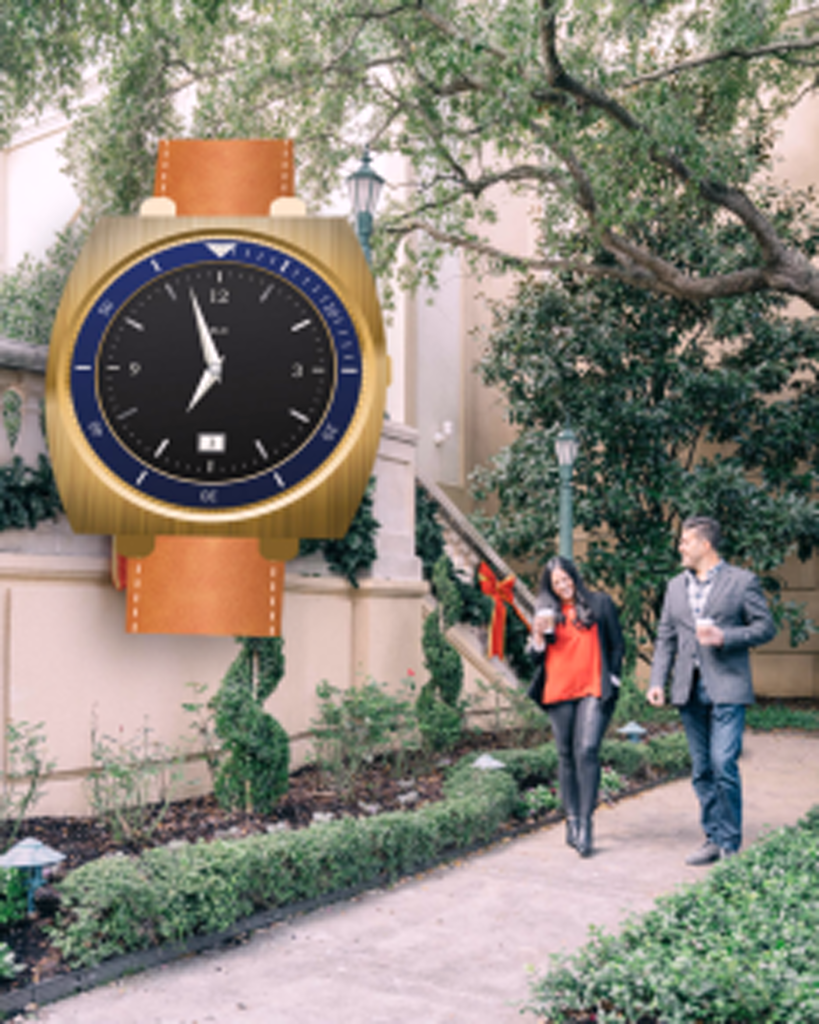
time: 6:57
